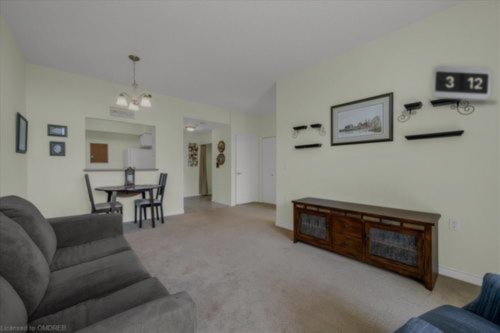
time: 3:12
